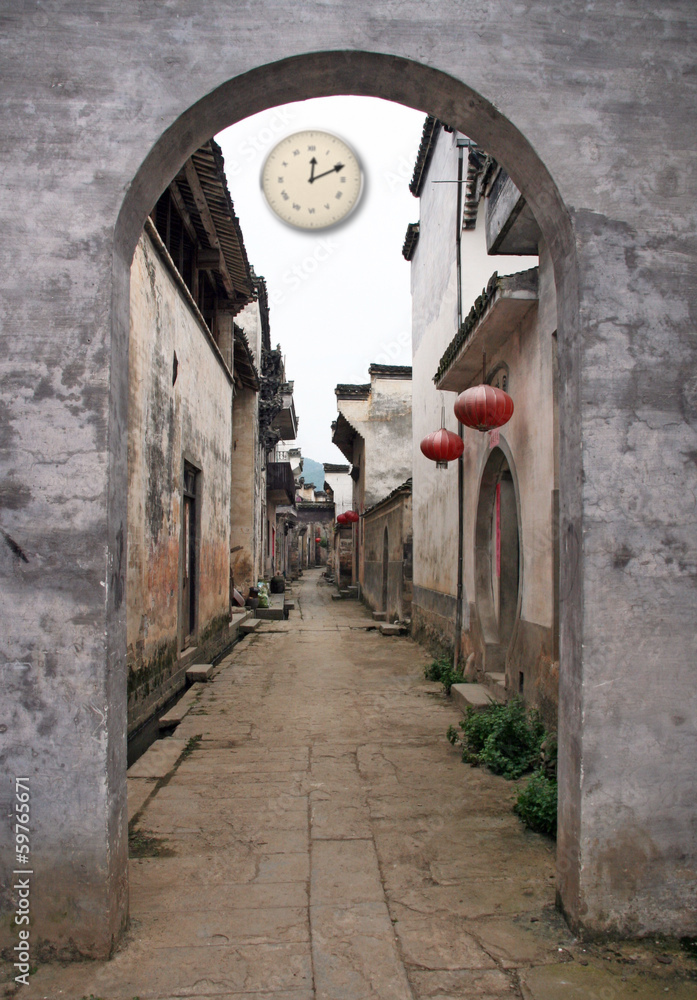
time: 12:11
